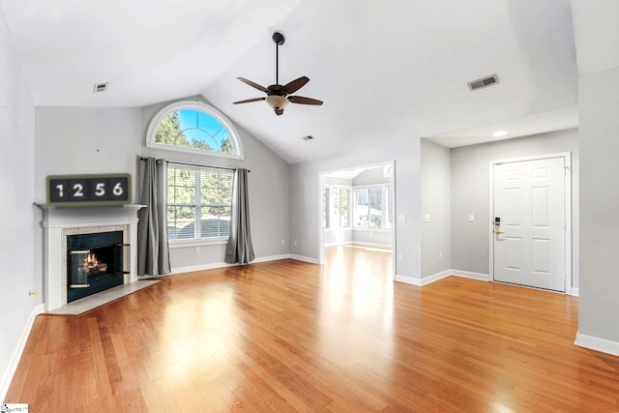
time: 12:56
